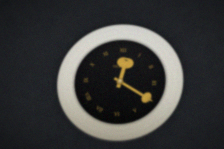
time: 12:20
